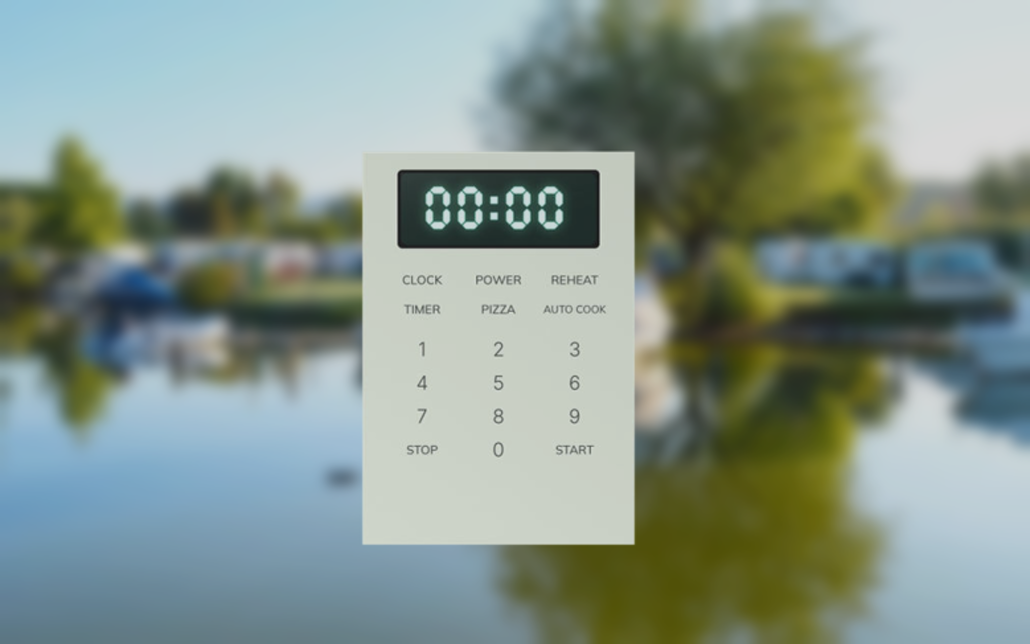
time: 0:00
